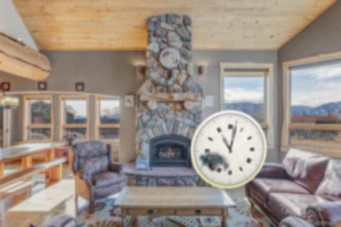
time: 11:02
